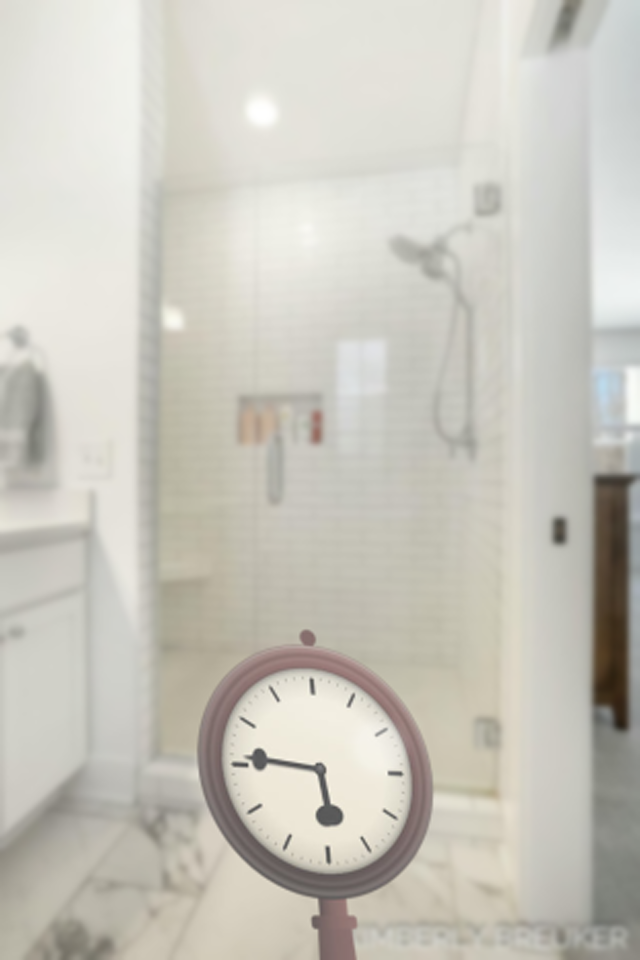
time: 5:46
